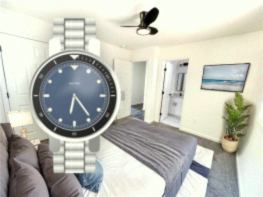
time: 6:24
